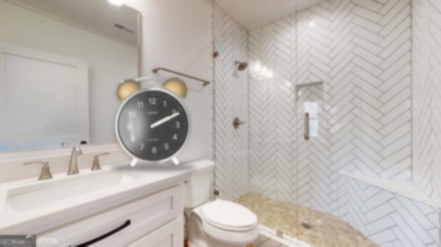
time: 2:11
